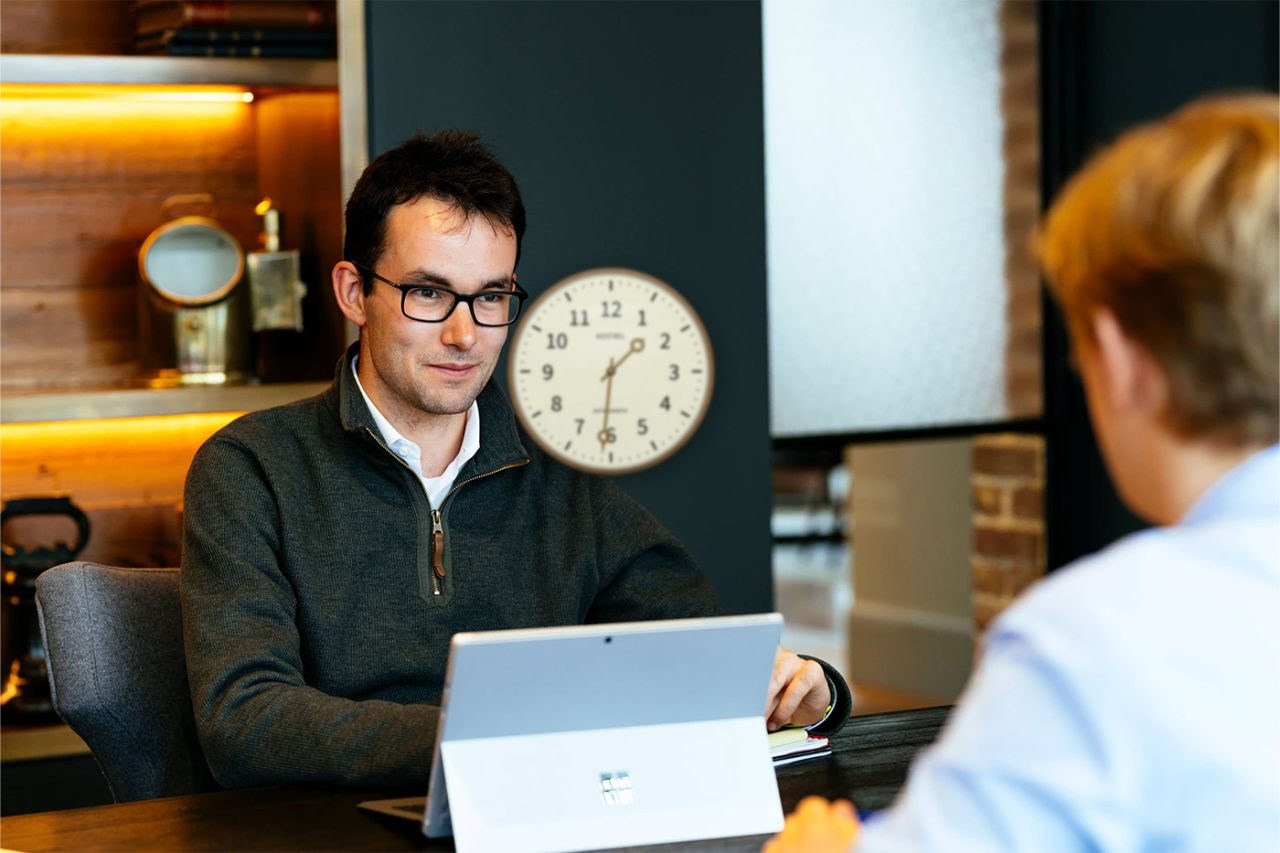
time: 1:31
